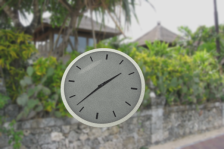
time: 1:37
